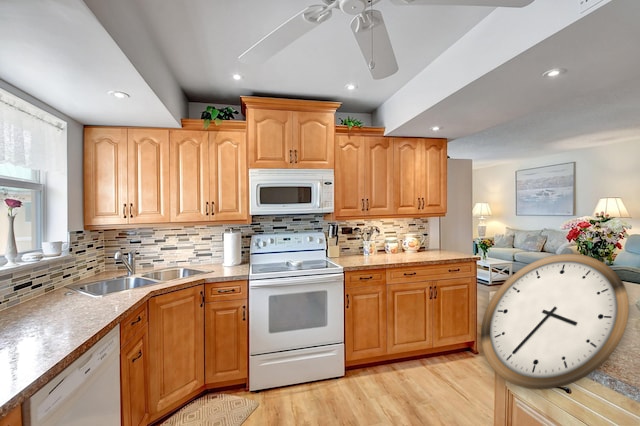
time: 3:35
